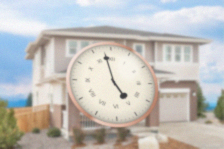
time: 4:58
